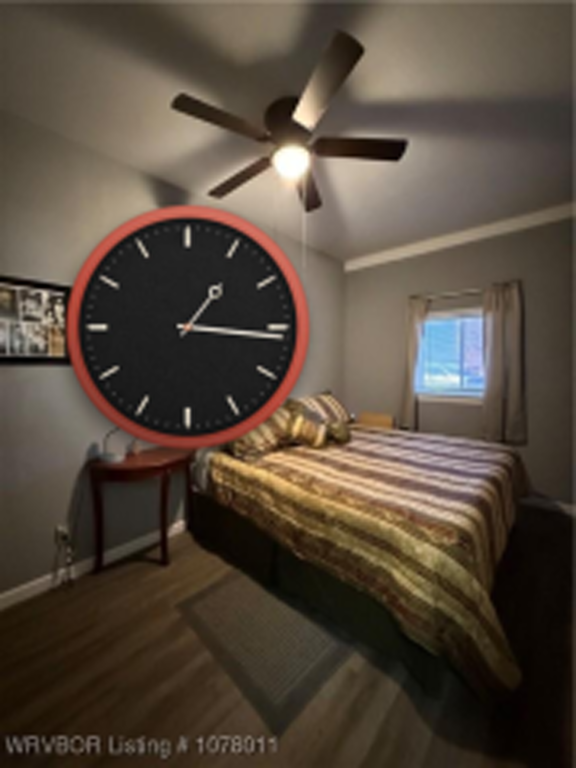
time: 1:16
